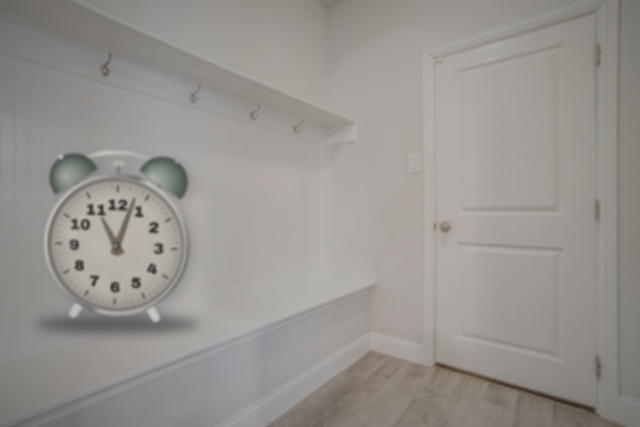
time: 11:03
